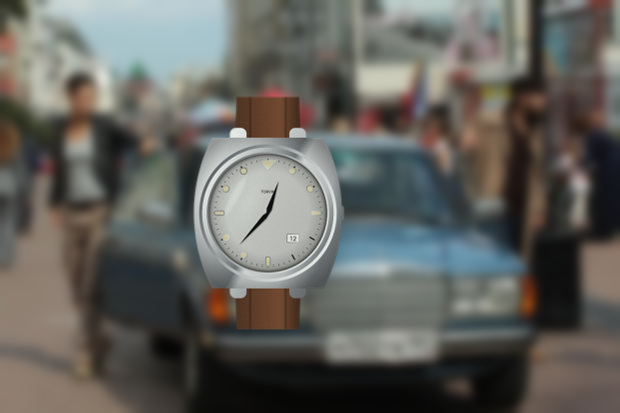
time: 12:37
